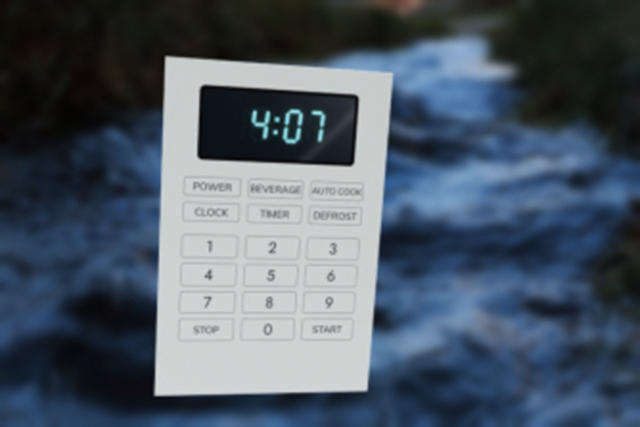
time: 4:07
